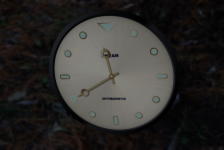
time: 11:40
